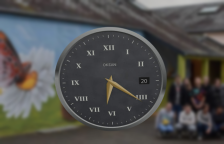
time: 6:21
